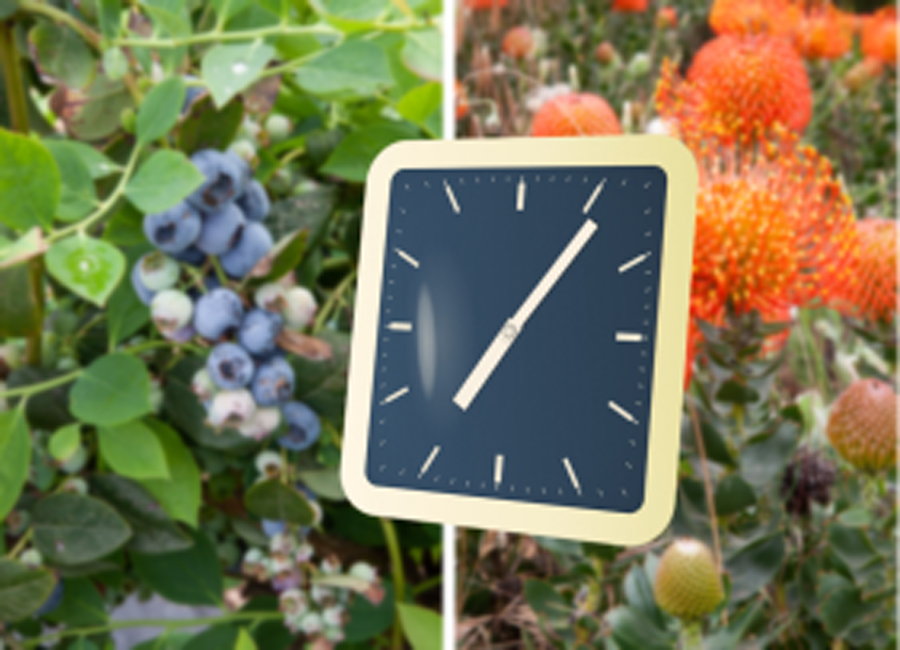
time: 7:06
